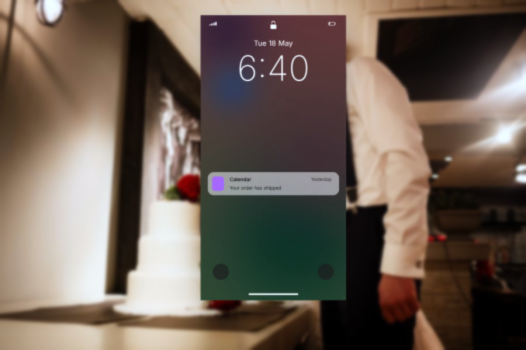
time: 6:40
